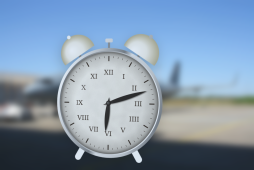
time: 6:12
